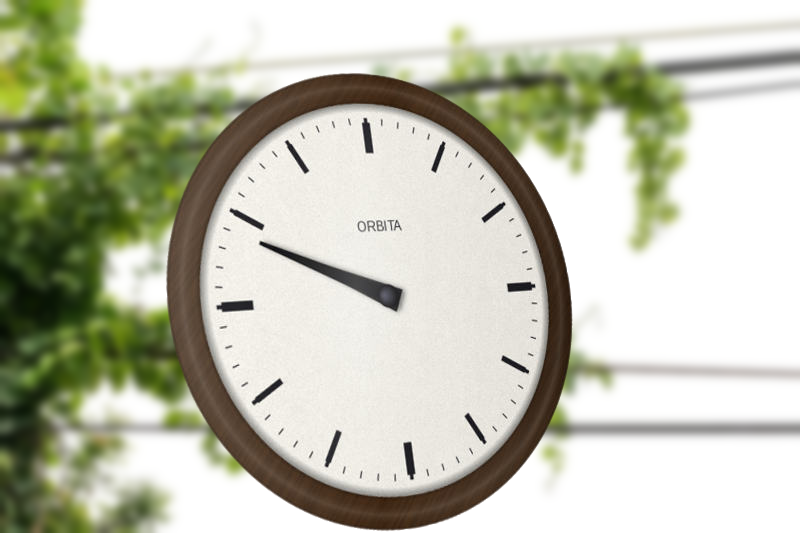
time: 9:49
